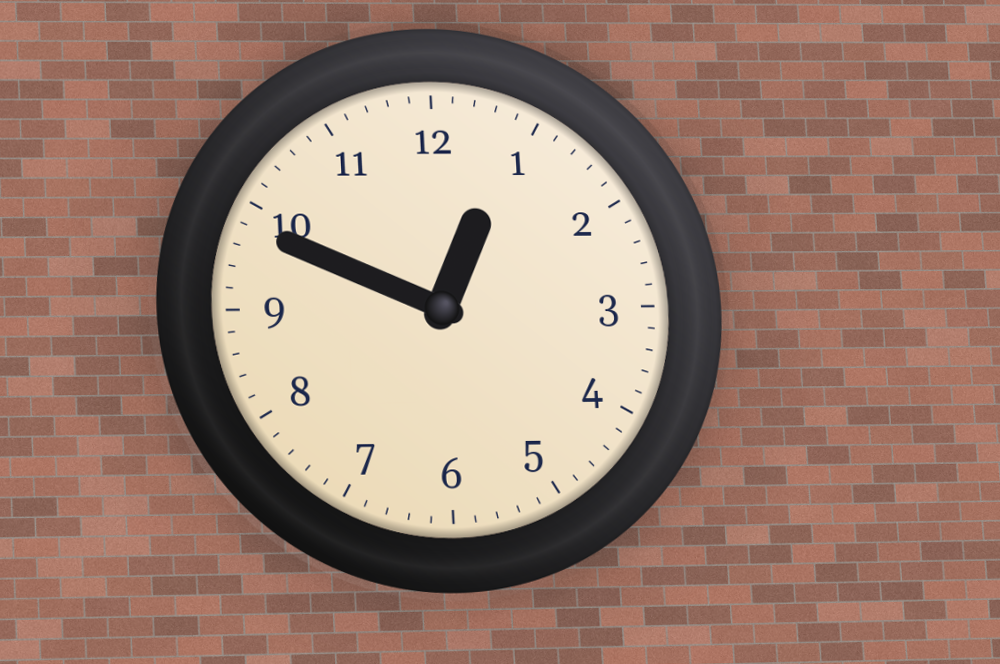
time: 12:49
